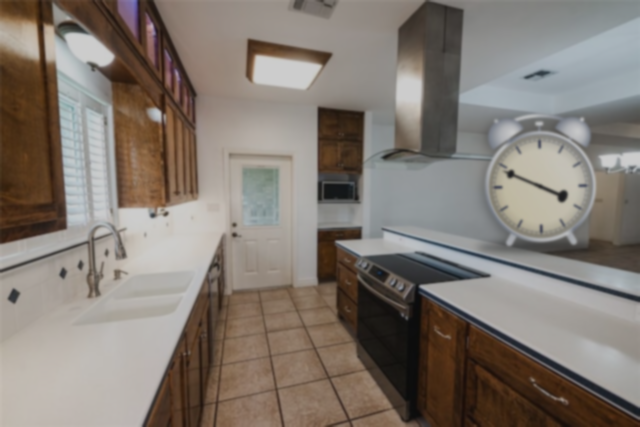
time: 3:49
